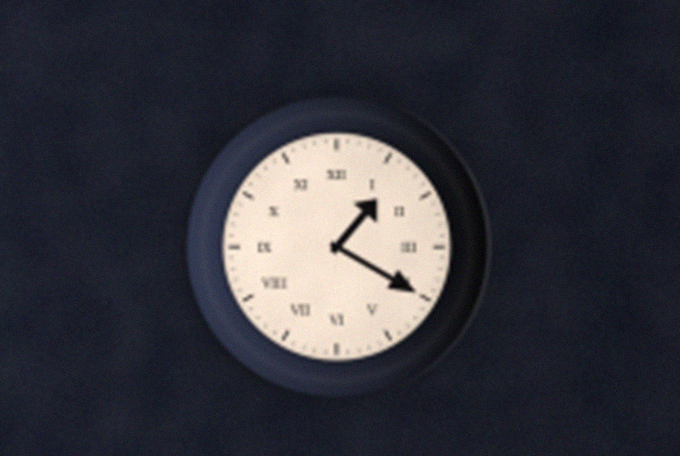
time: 1:20
